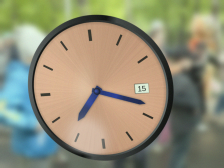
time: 7:18
